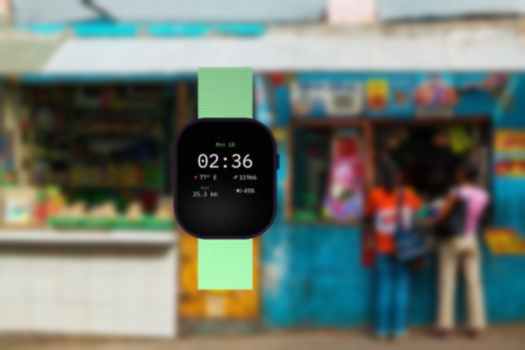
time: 2:36
